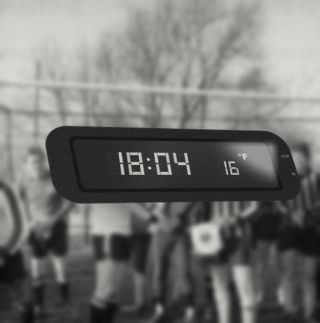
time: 18:04
